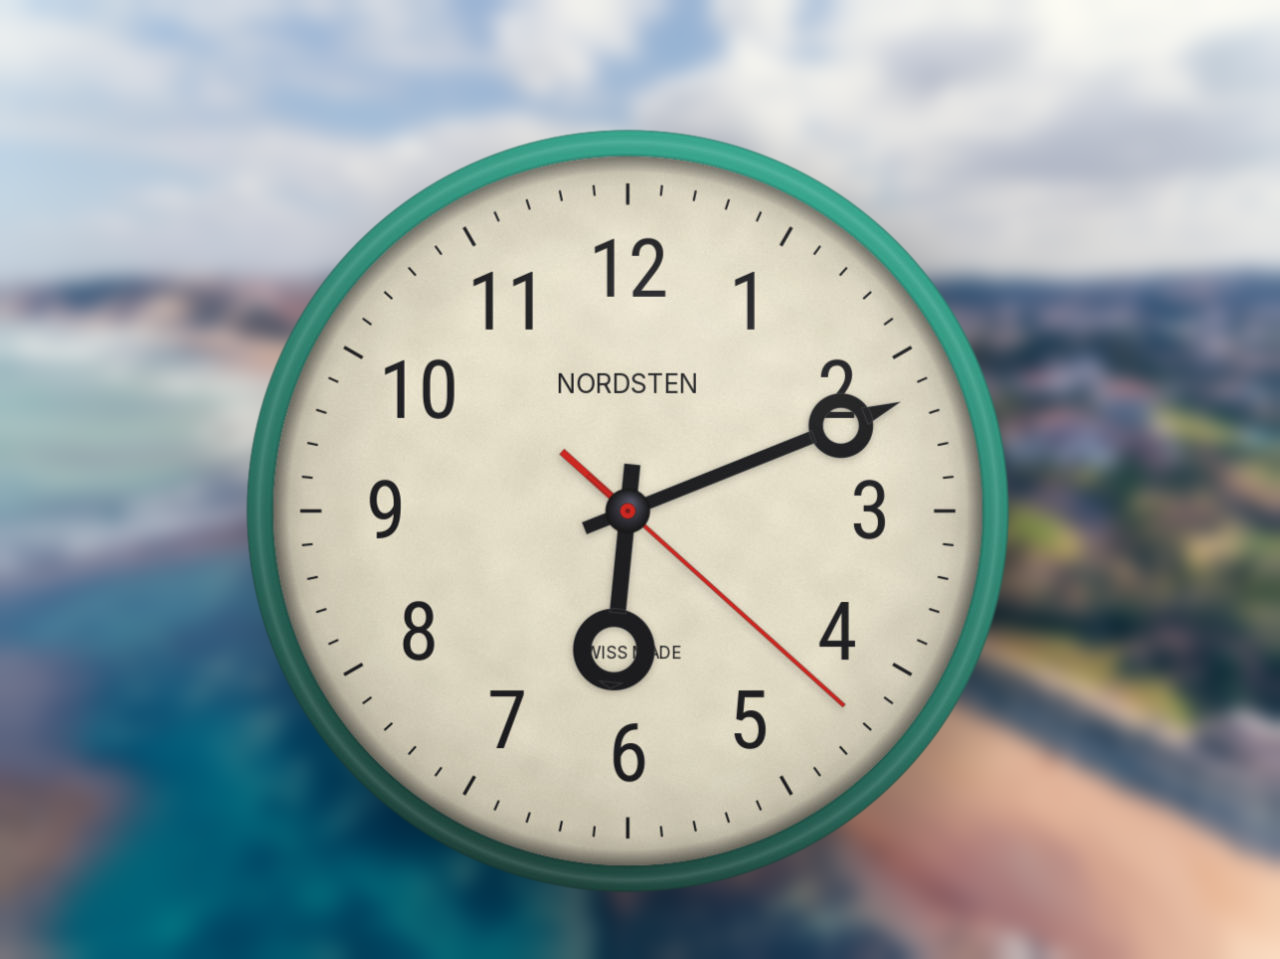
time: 6:11:22
